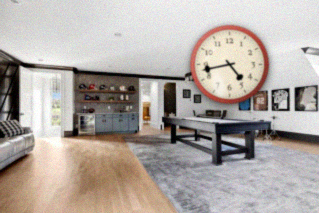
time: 4:43
